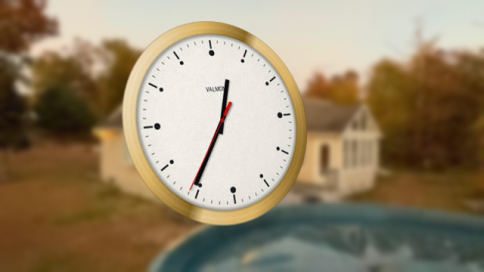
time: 12:35:36
